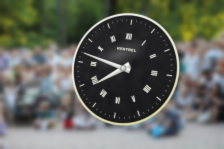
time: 7:47
